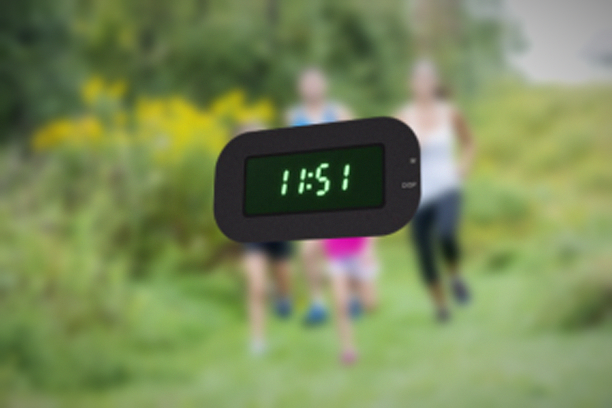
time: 11:51
